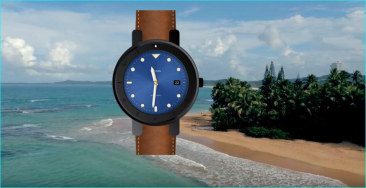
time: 11:31
